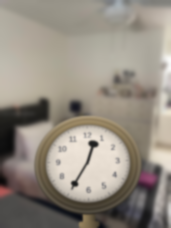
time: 12:35
